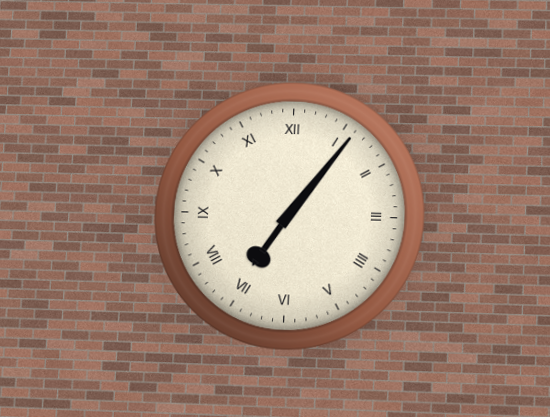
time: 7:06
